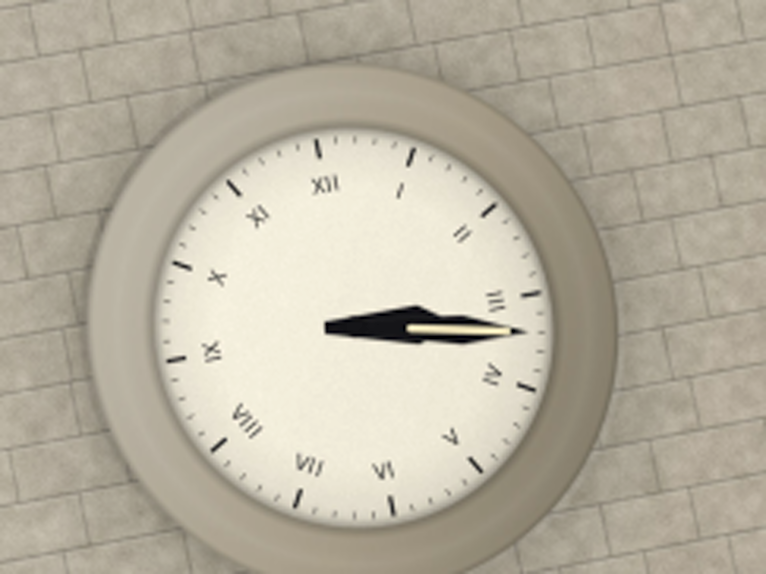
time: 3:17
